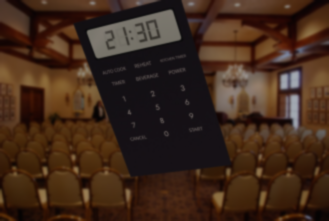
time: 21:30
